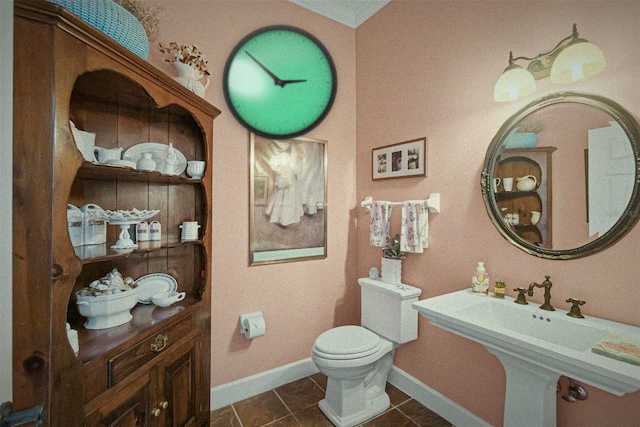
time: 2:52
